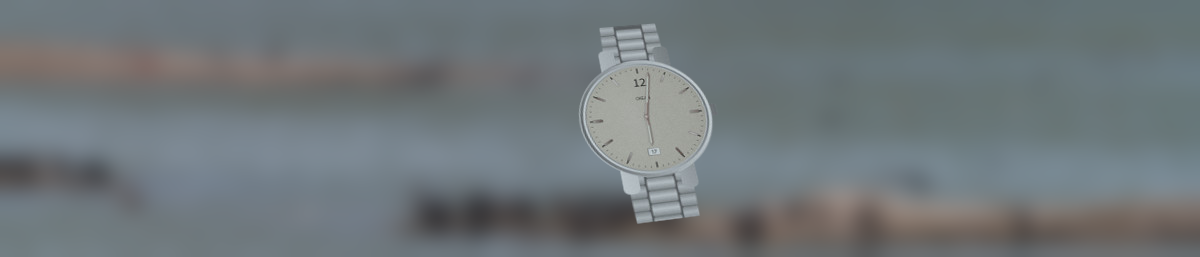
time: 6:02
